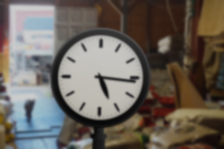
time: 5:16
